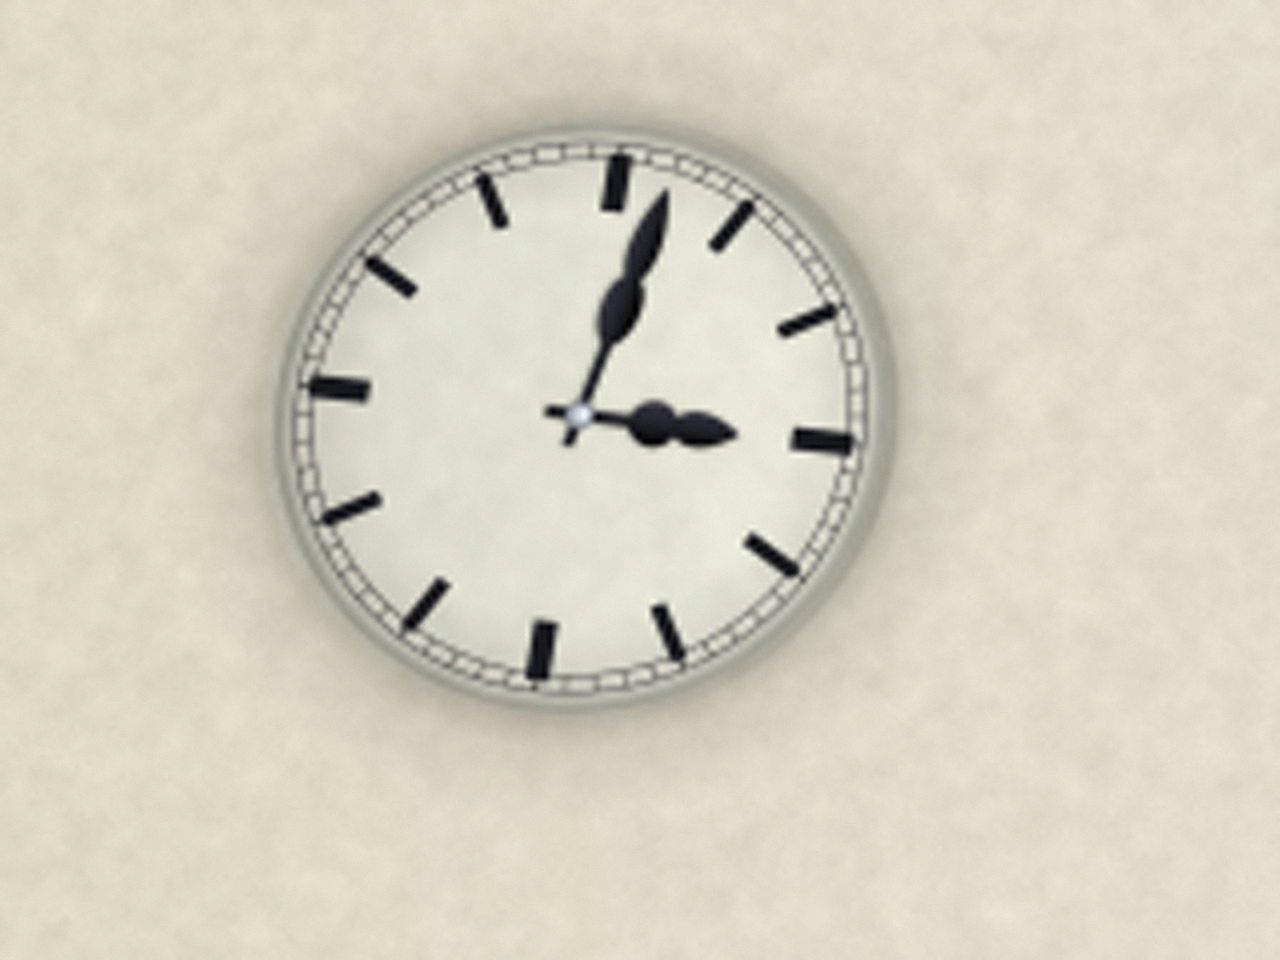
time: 3:02
